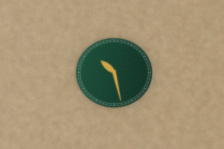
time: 10:28
